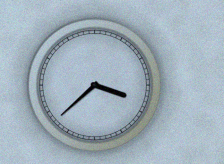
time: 3:38
